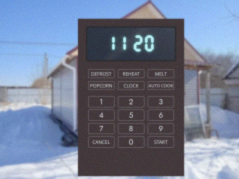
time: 11:20
